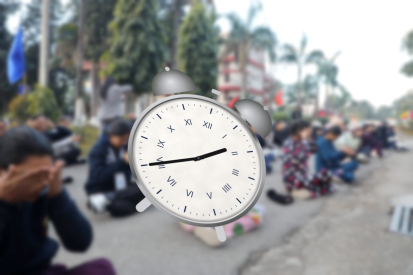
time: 1:40
